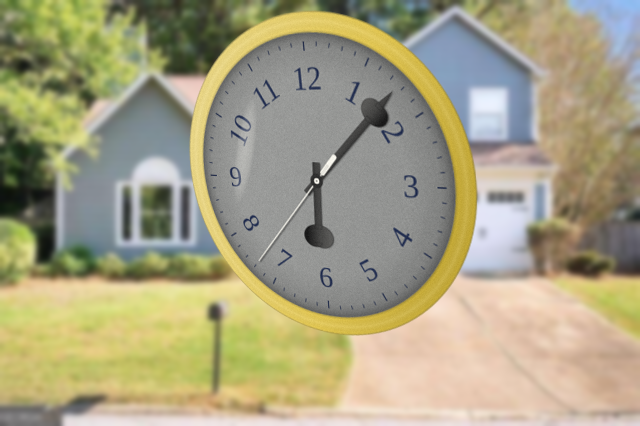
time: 6:07:37
